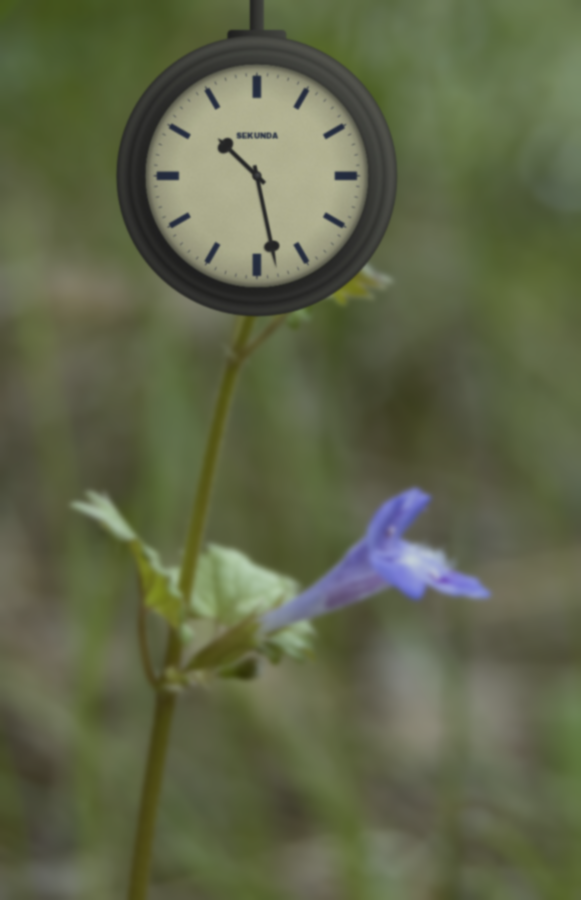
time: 10:28
